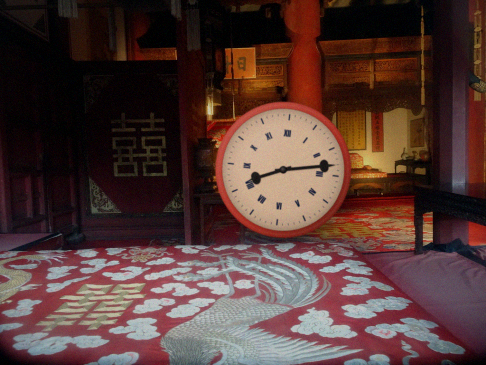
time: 8:13
